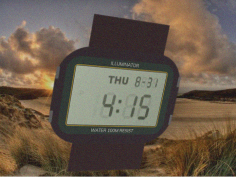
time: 4:15
